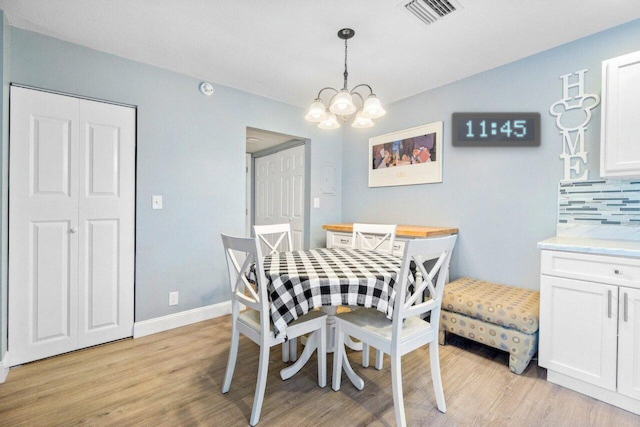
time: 11:45
